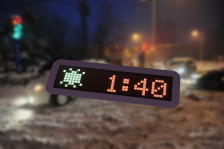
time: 1:40
